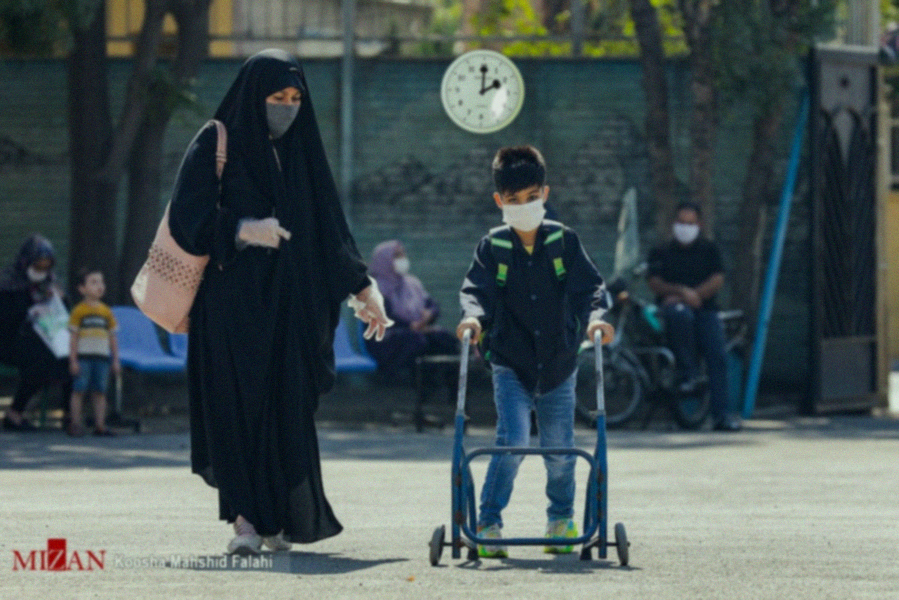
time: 2:00
